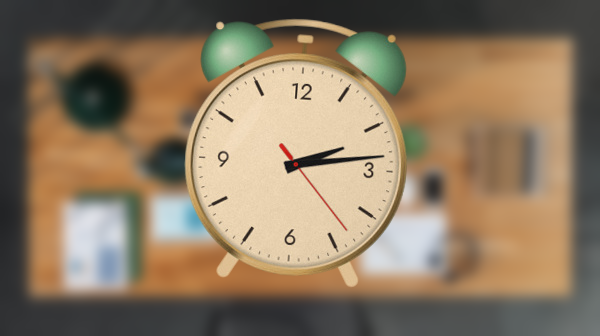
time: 2:13:23
